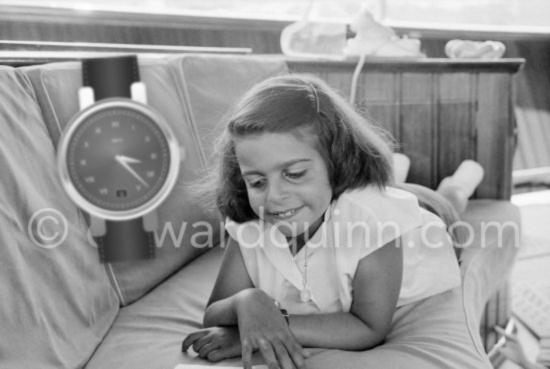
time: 3:23
